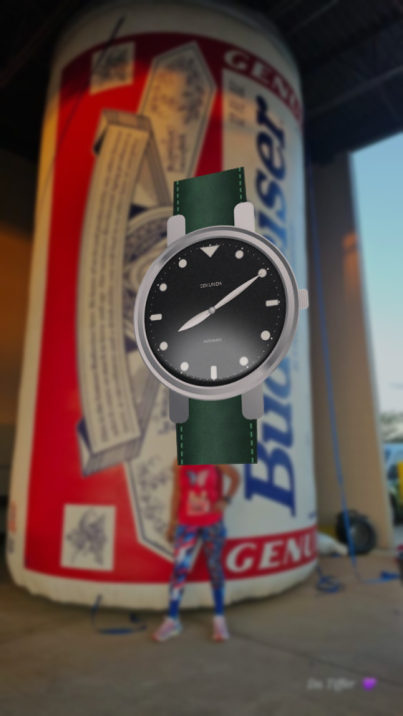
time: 8:10
